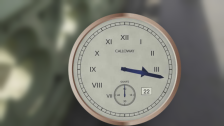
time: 3:17
